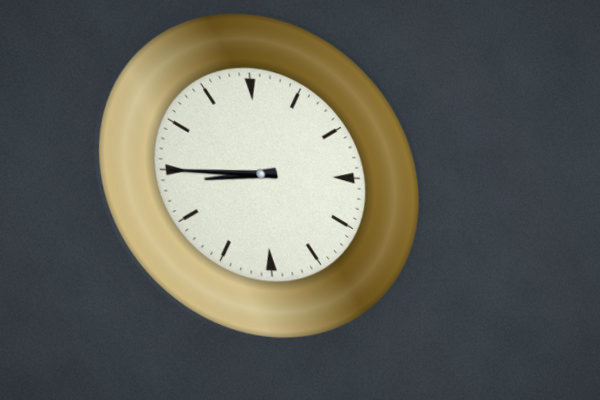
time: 8:45
